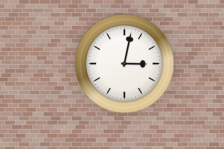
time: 3:02
